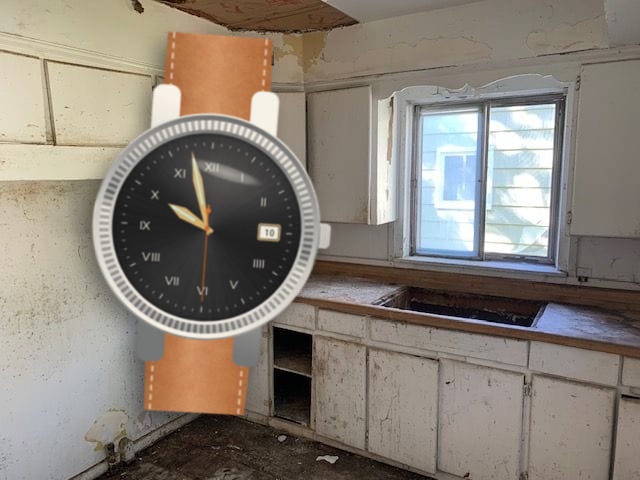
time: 9:57:30
